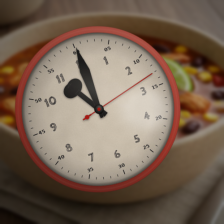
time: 11:00:13
